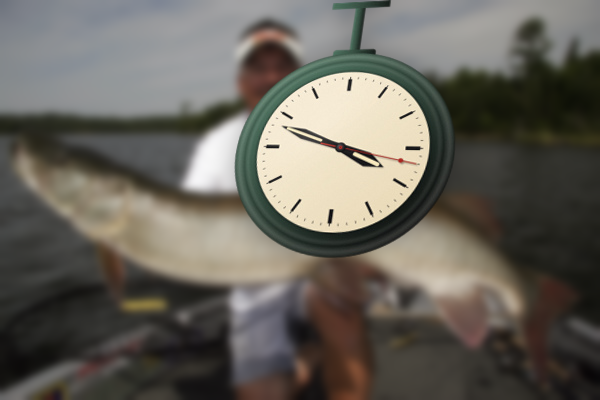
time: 3:48:17
